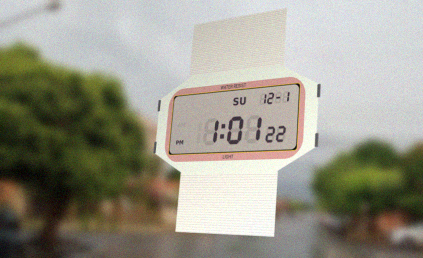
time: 1:01:22
